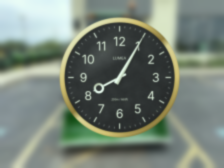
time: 8:05
